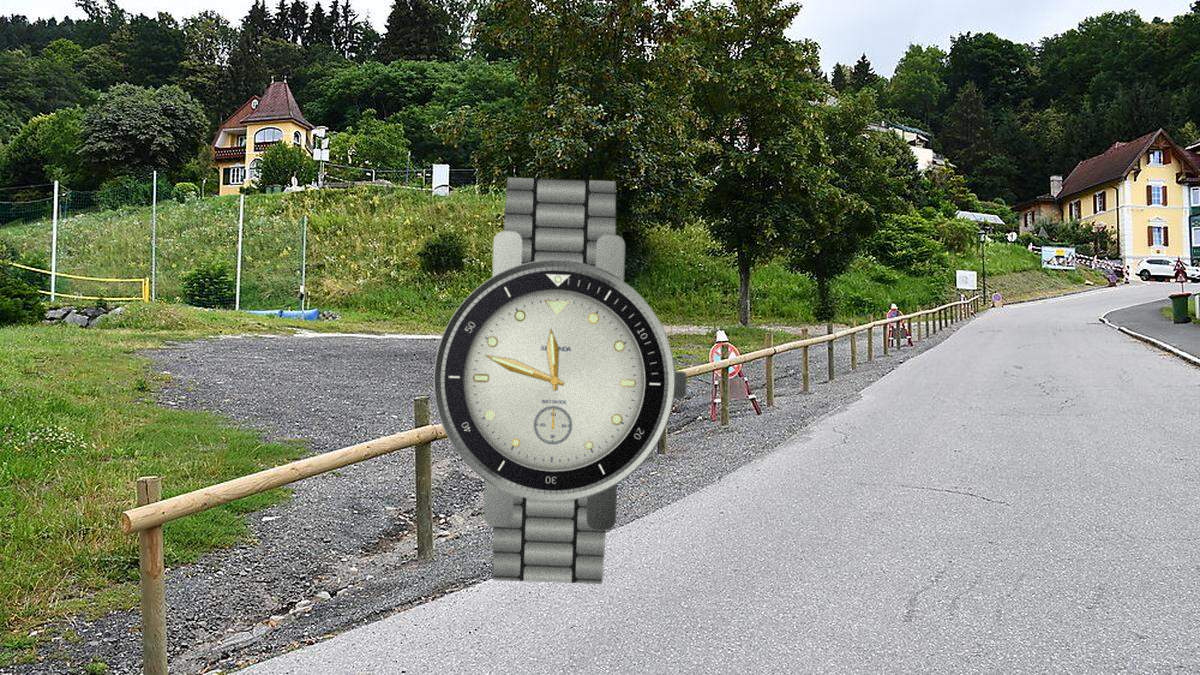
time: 11:48
